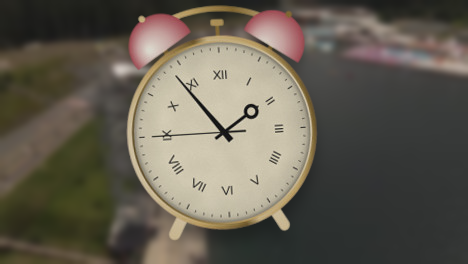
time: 1:53:45
